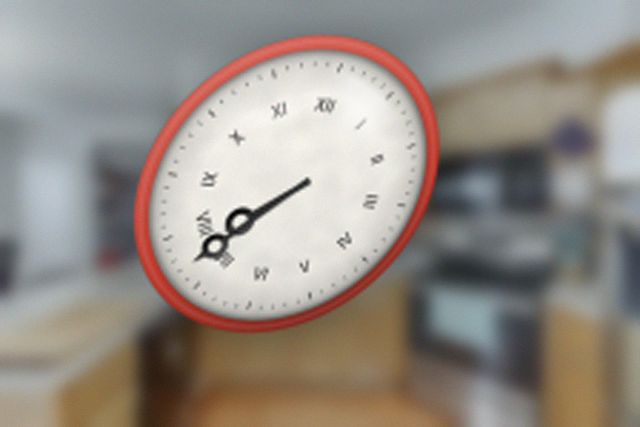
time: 7:37
